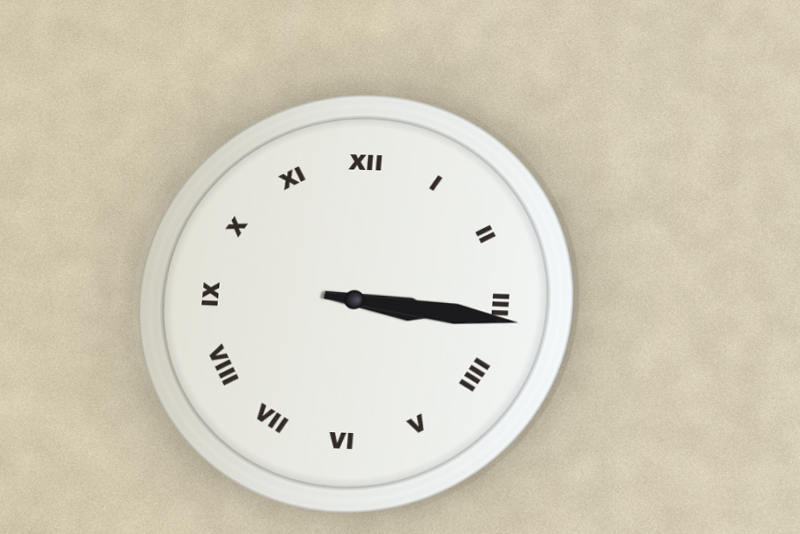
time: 3:16
